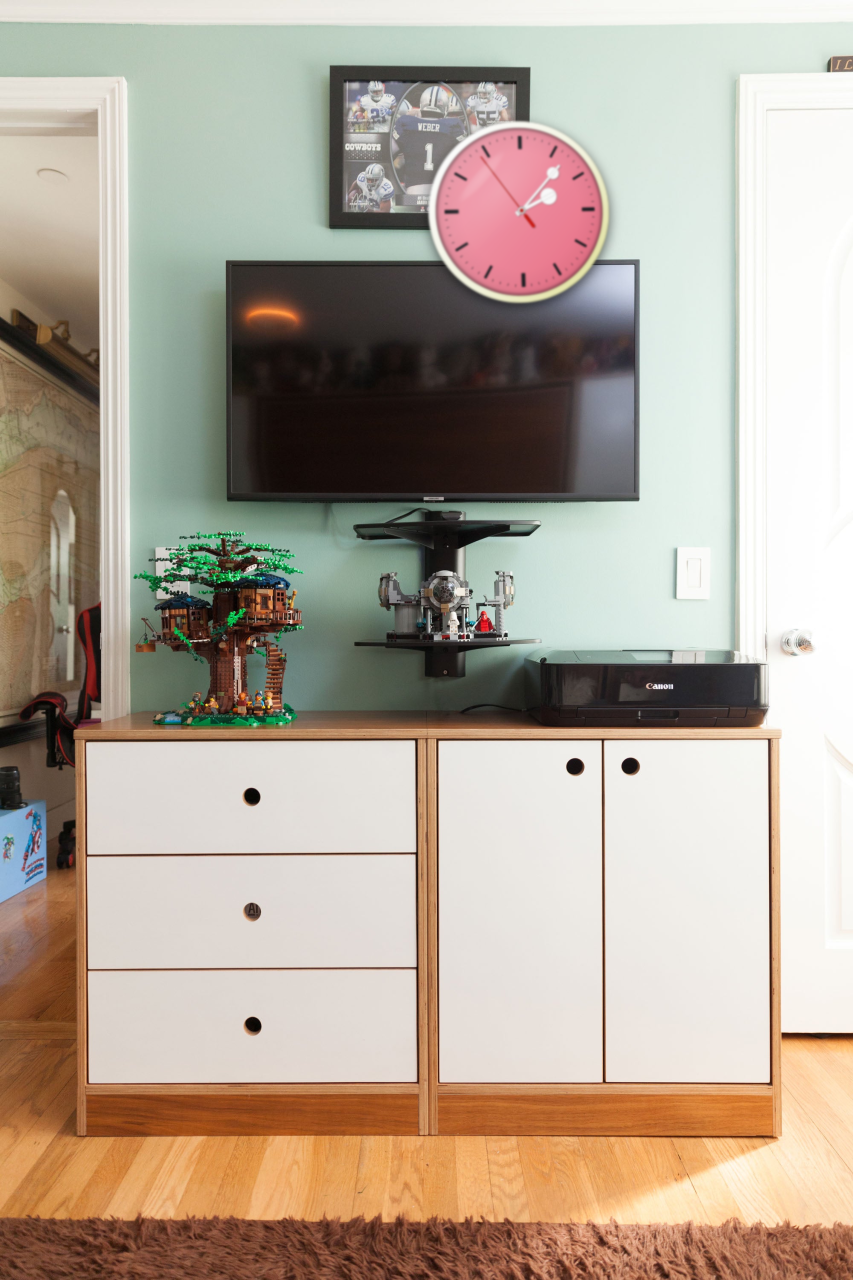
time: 2:06:54
